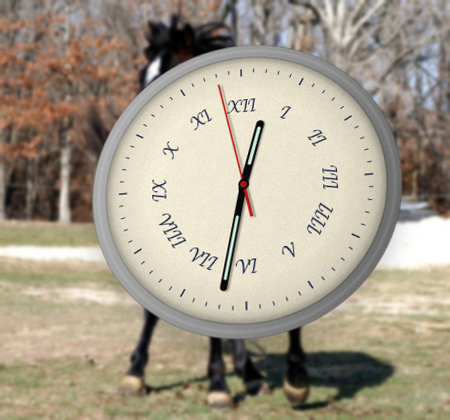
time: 12:31:58
